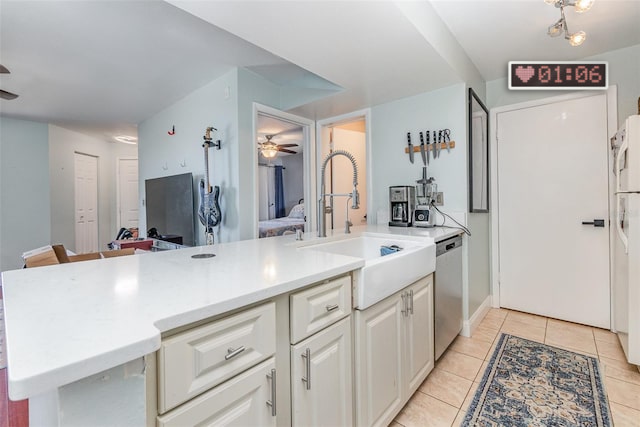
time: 1:06
